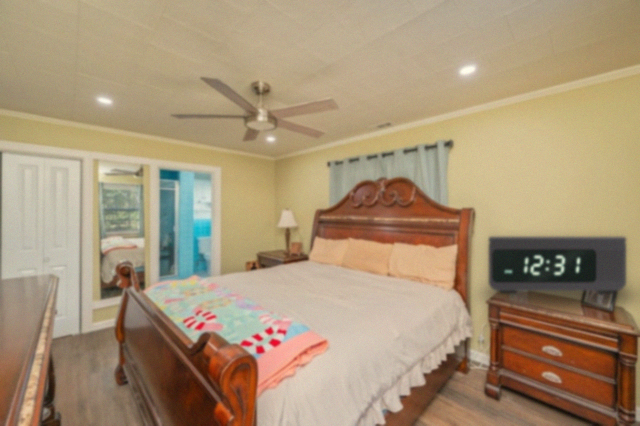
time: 12:31
